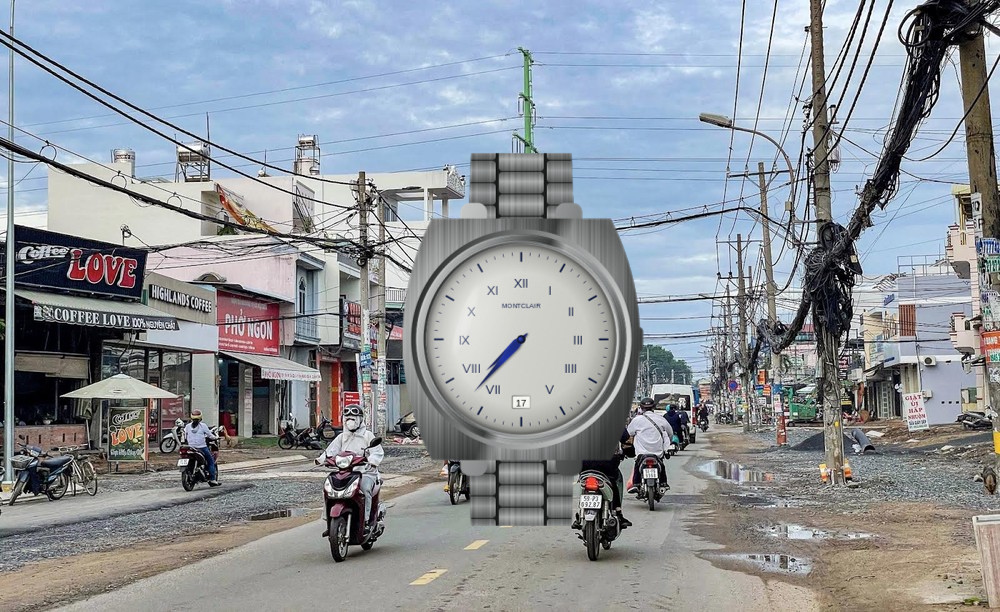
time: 7:37
